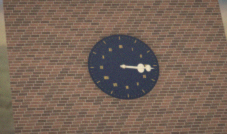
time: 3:16
